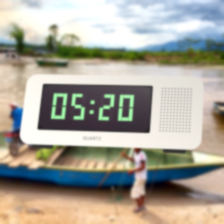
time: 5:20
